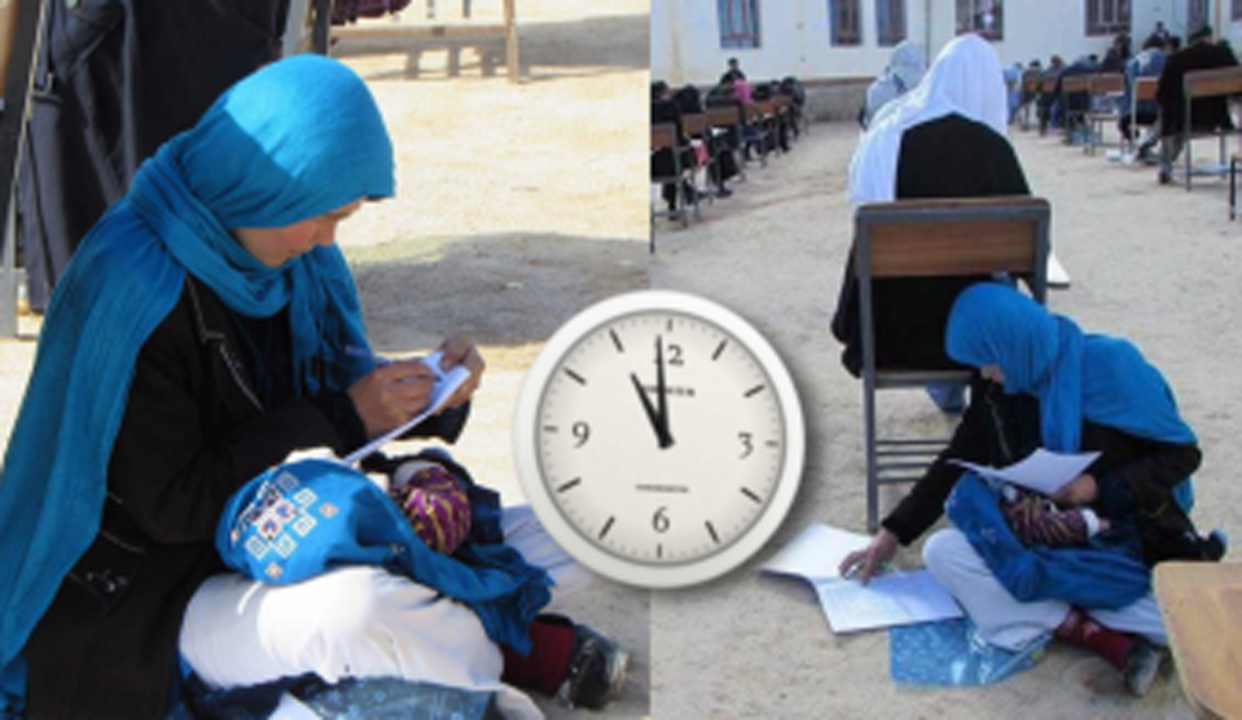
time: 10:59
